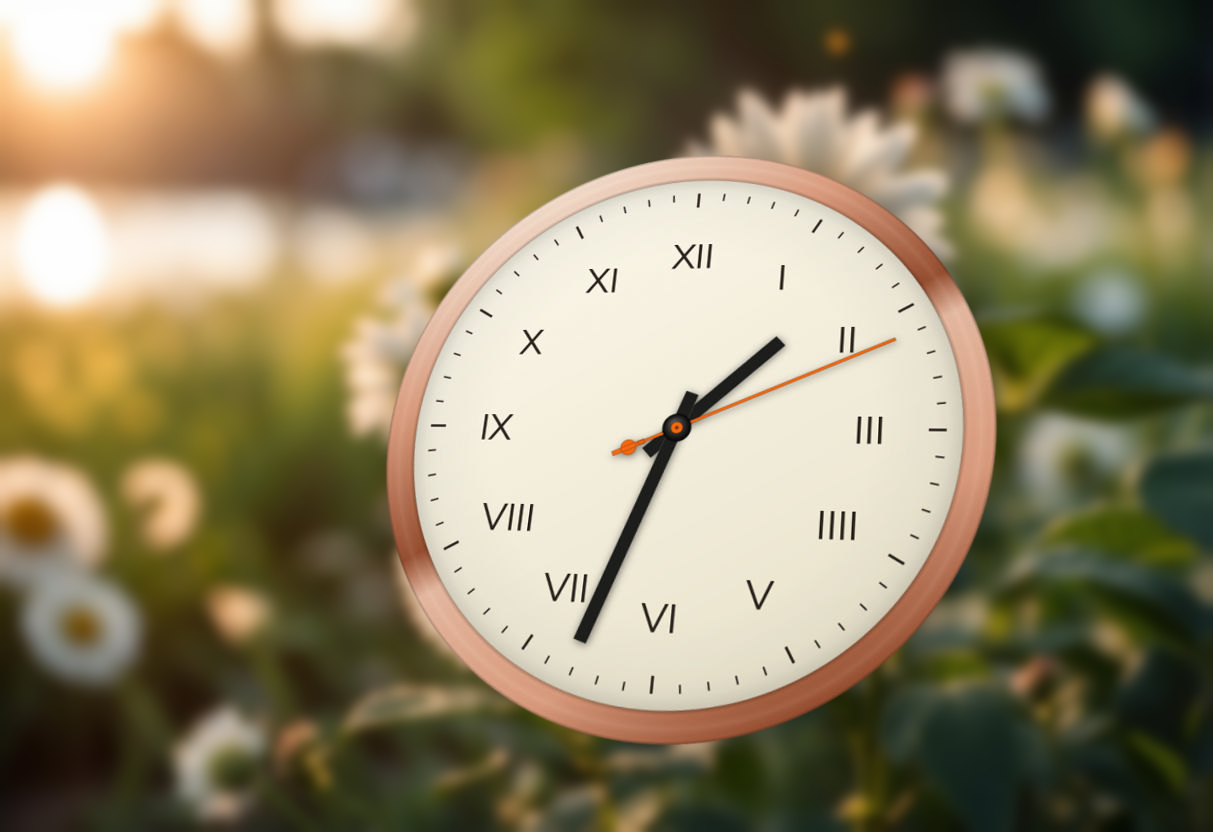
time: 1:33:11
